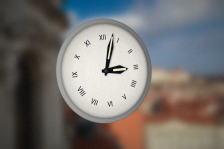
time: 3:03
